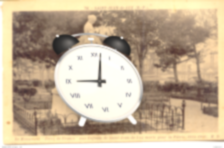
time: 9:02
